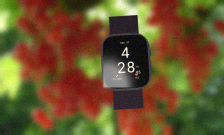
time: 4:28
